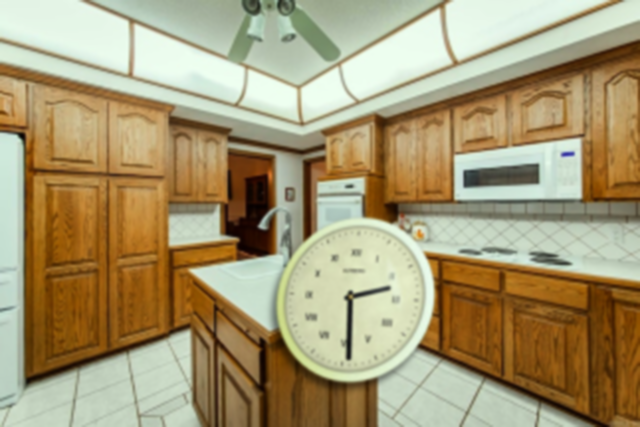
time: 2:29
